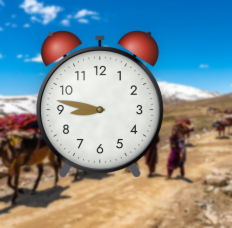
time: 8:47
